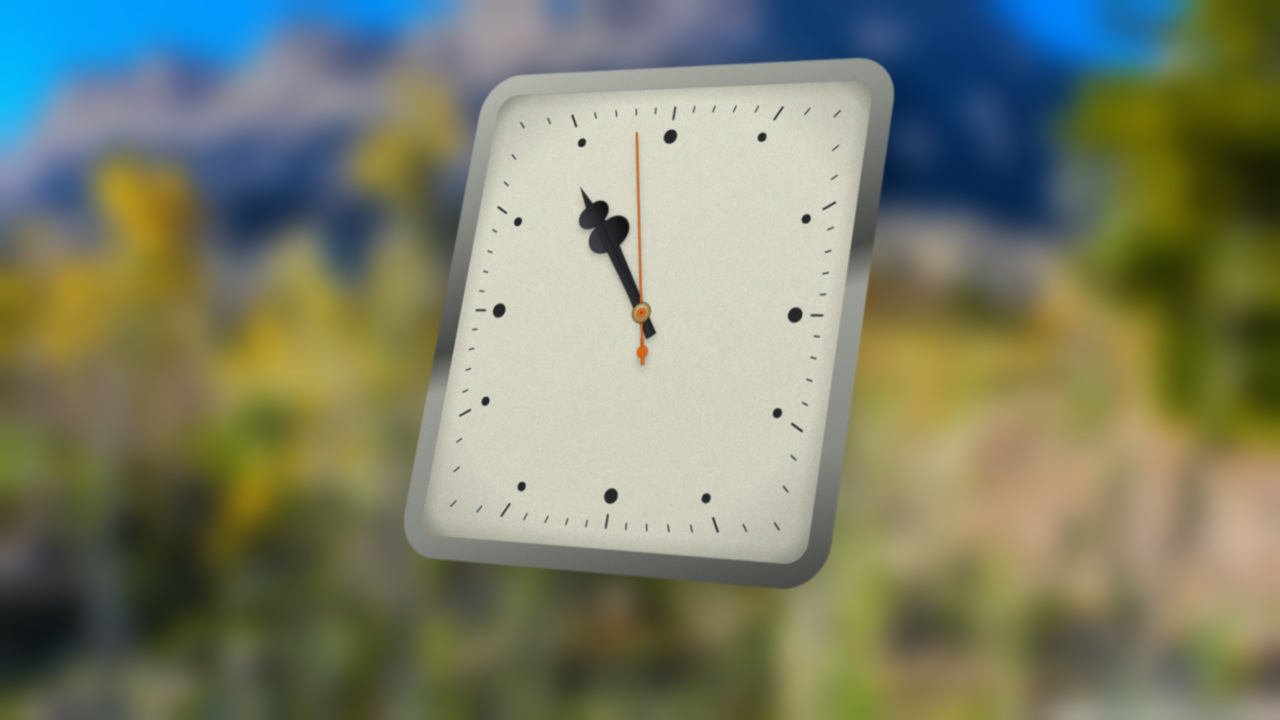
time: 10:53:58
